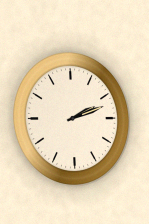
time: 2:12
